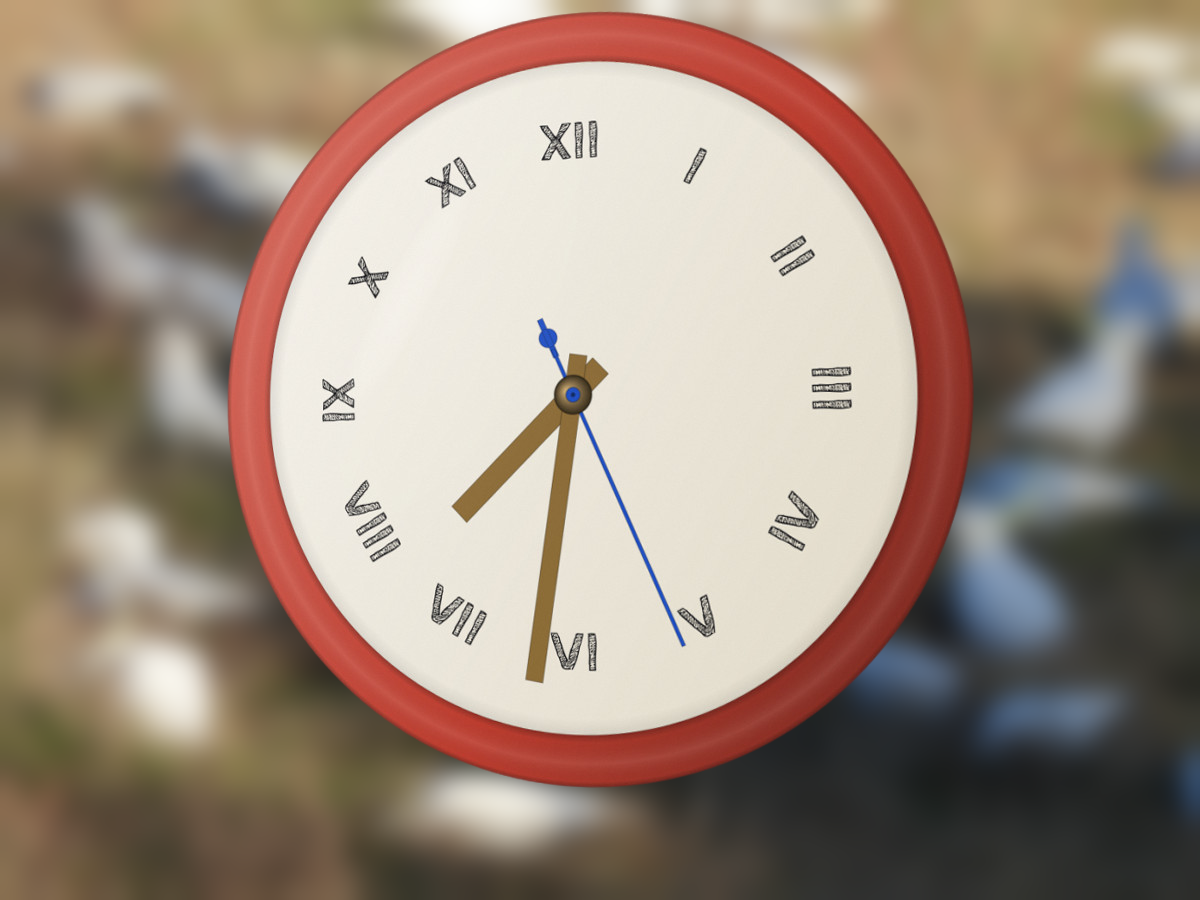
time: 7:31:26
